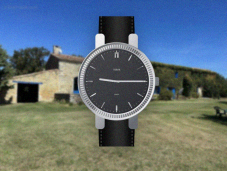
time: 9:15
